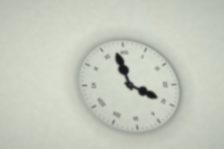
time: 3:58
